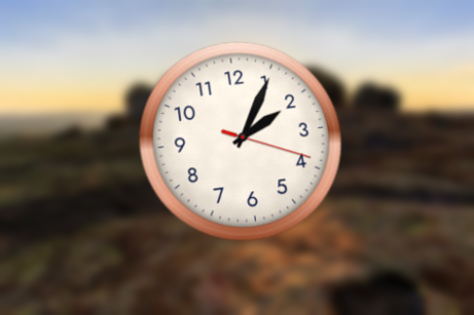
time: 2:05:19
